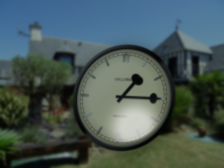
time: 1:15
